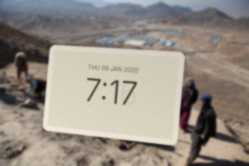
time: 7:17
